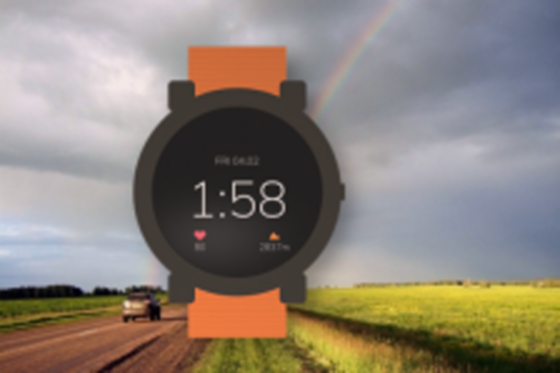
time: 1:58
